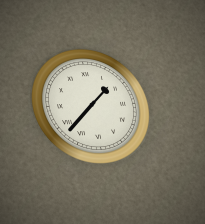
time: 1:38
